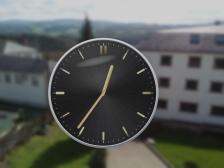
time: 12:36
